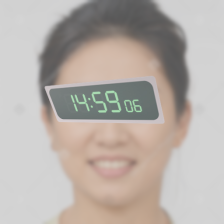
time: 14:59:06
